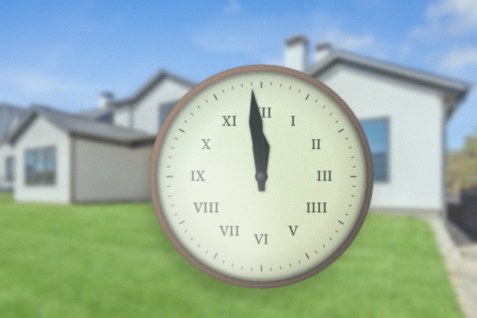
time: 11:59
